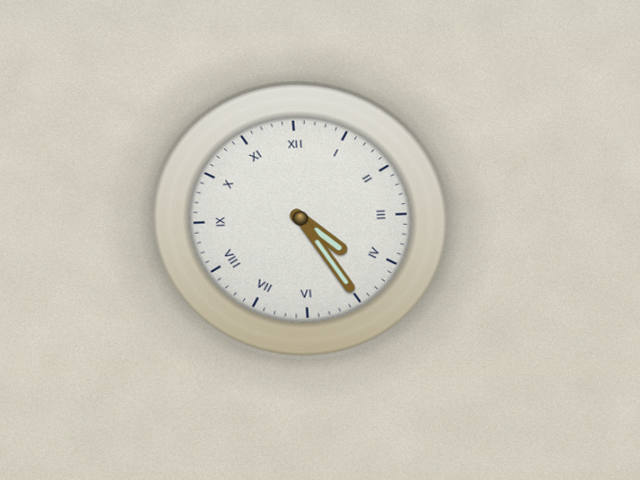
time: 4:25
